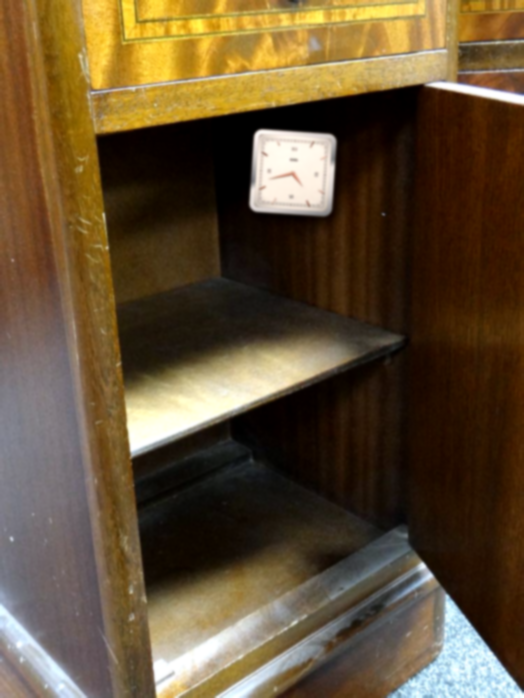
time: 4:42
